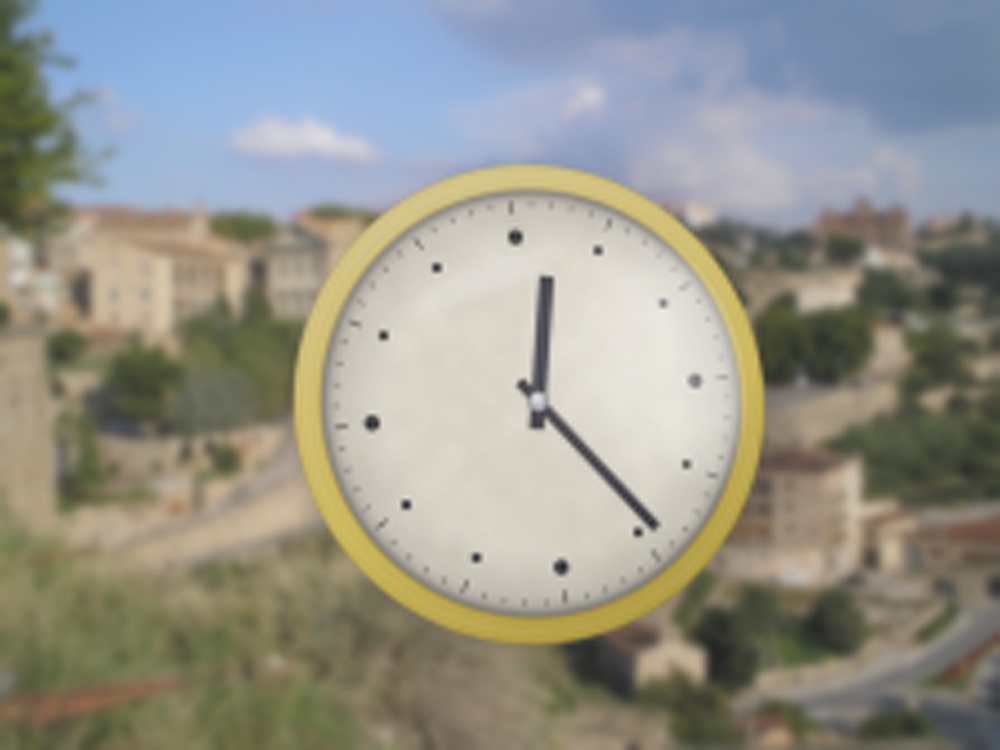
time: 12:24
